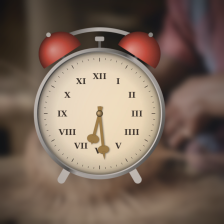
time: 6:29
